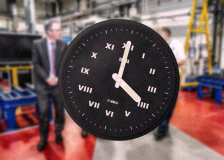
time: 4:00
